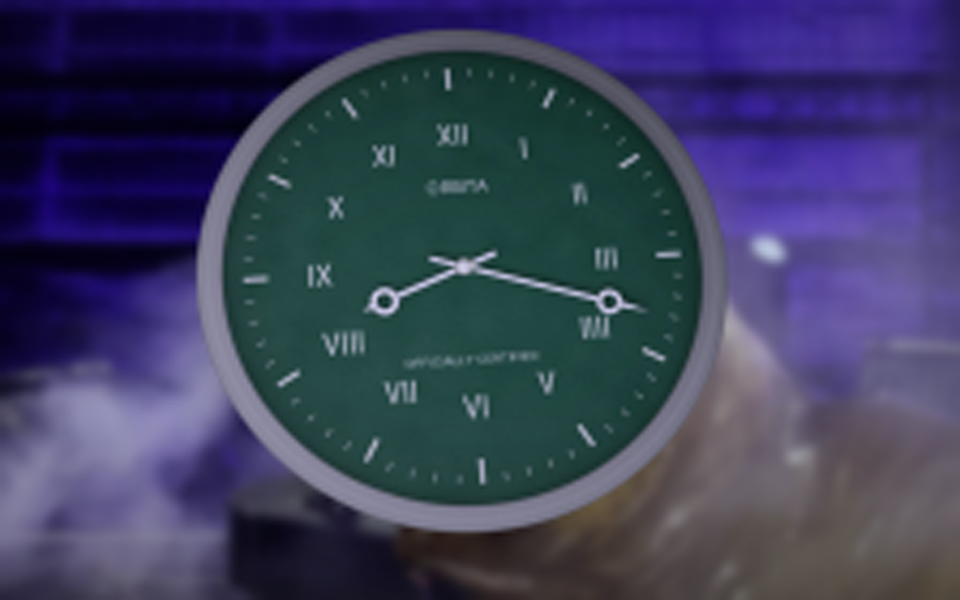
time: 8:18
